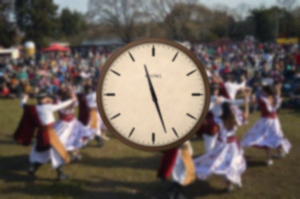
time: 11:27
